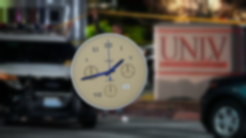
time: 1:43
